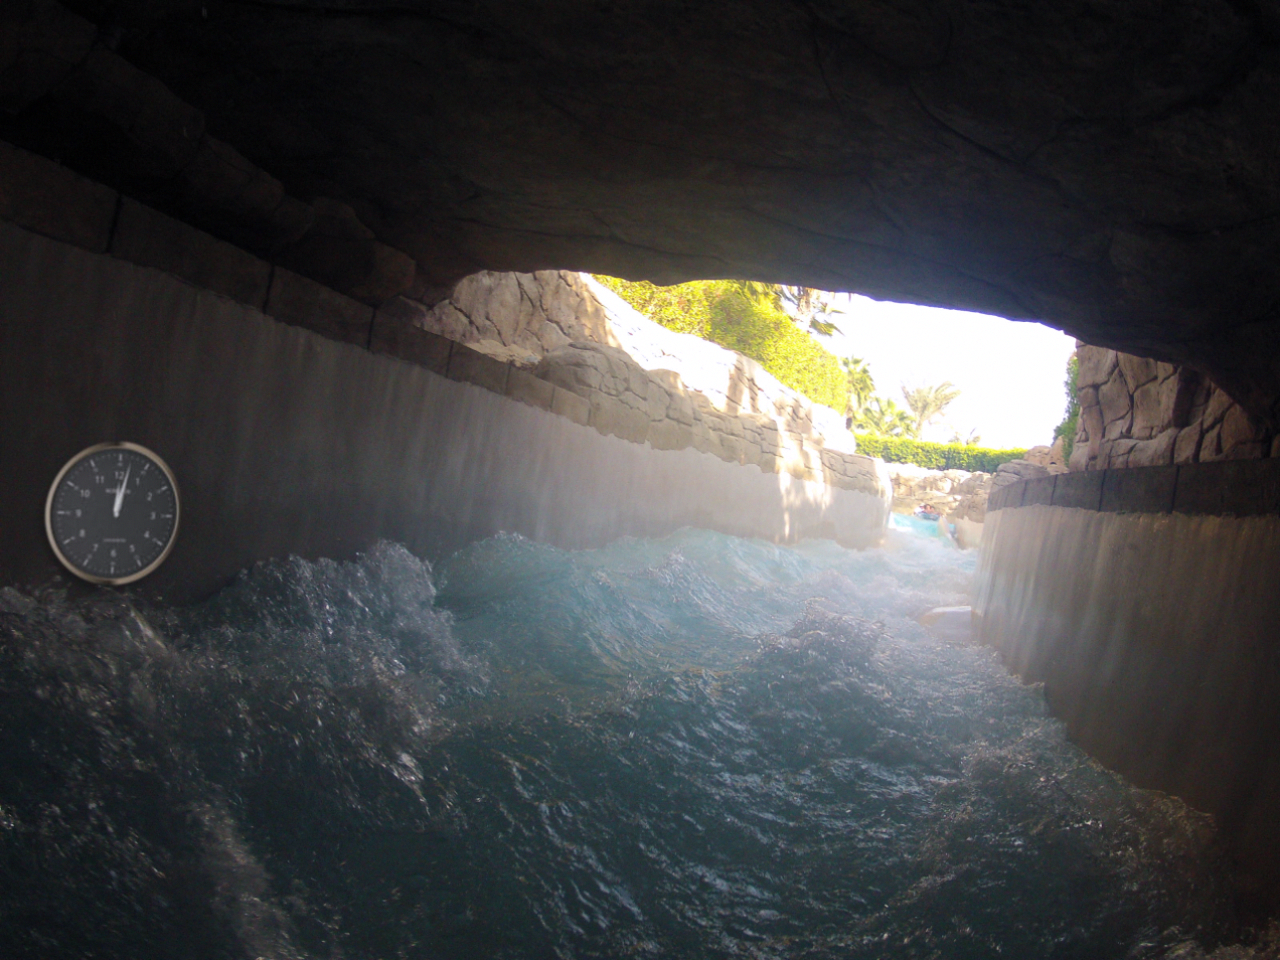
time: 12:02
